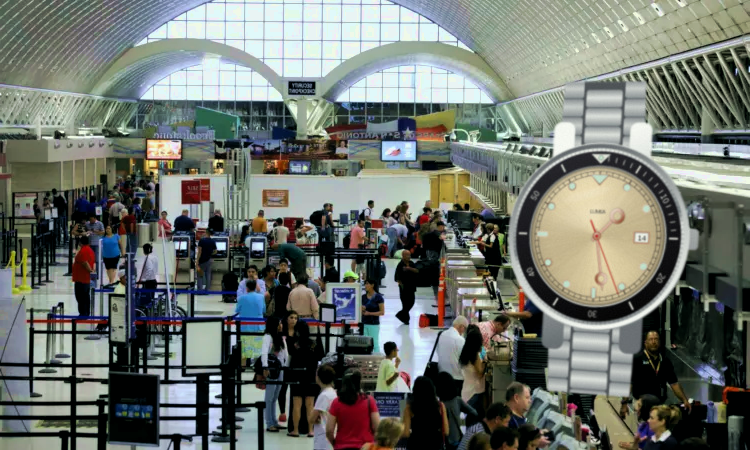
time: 1:28:26
